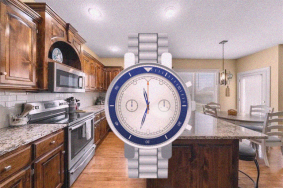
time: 11:33
